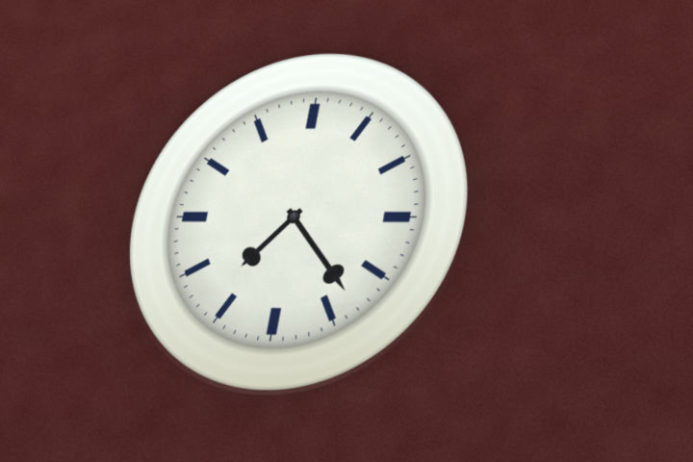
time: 7:23
